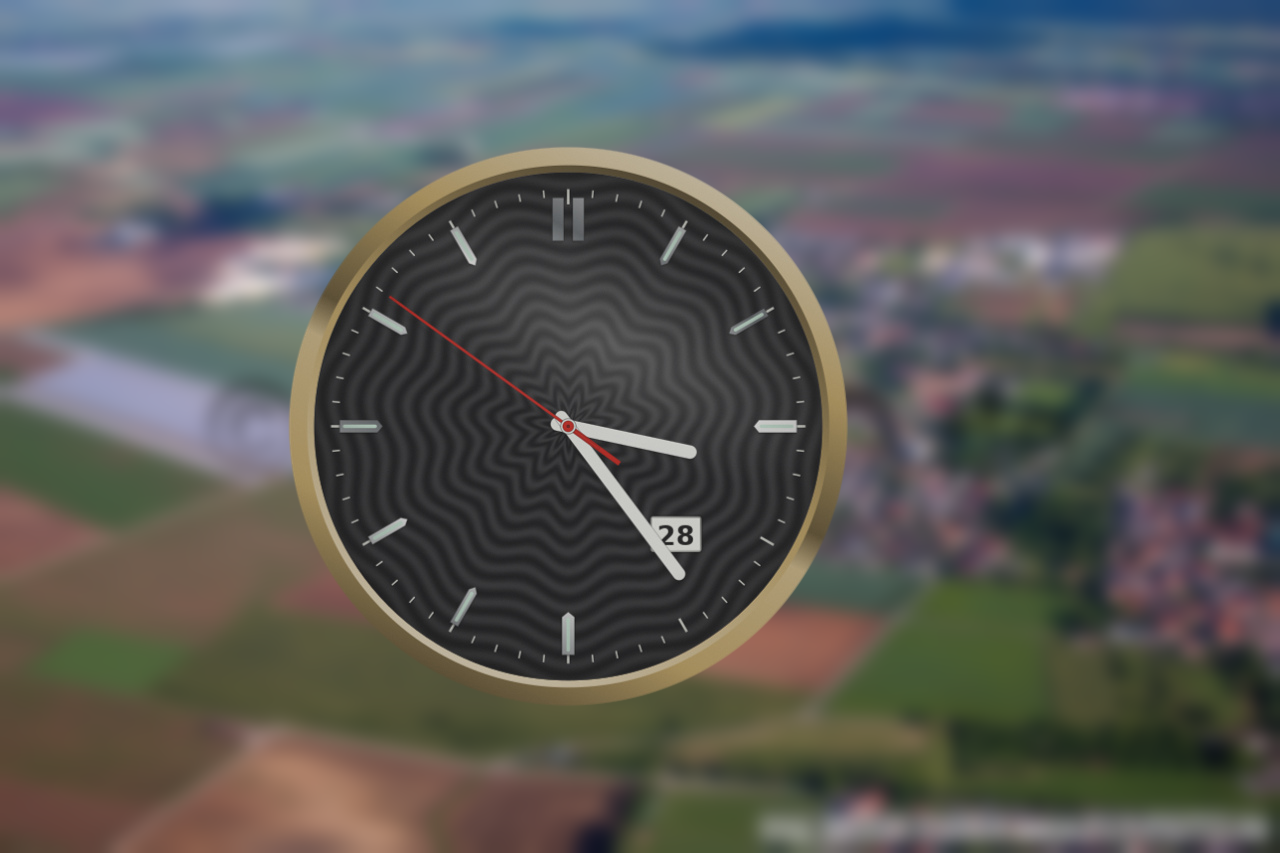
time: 3:23:51
